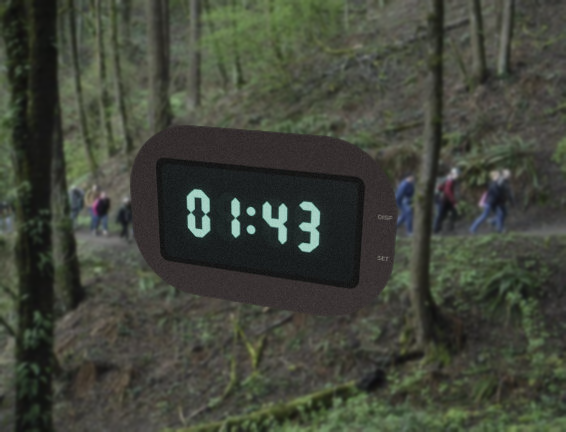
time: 1:43
